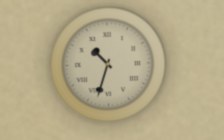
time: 10:33
